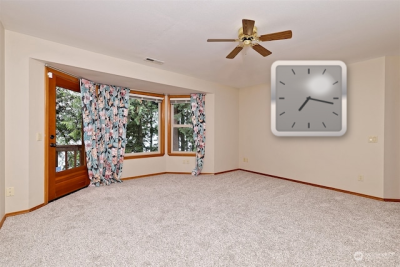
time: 7:17
